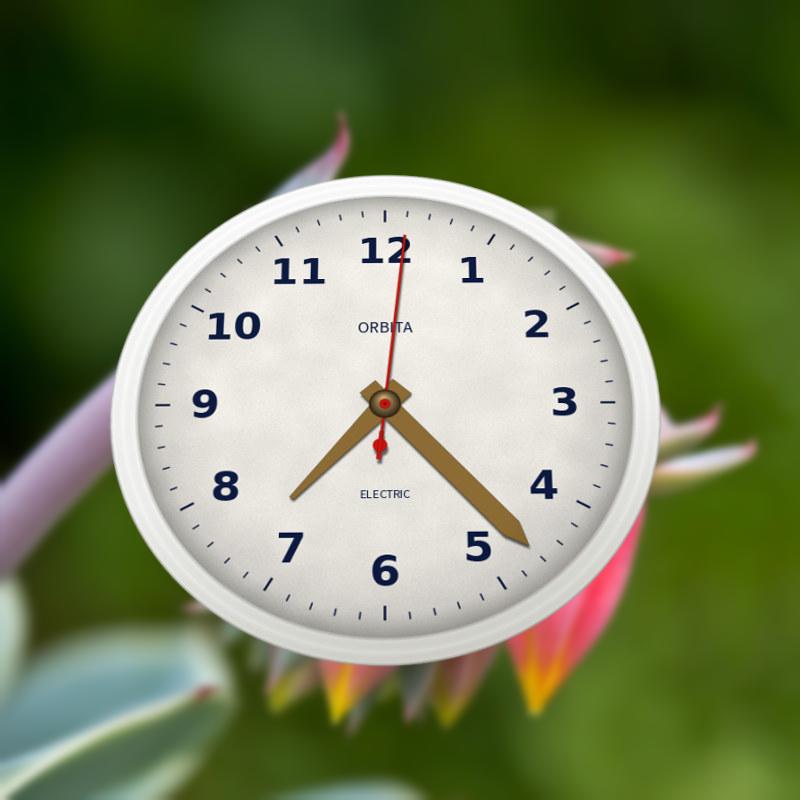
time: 7:23:01
